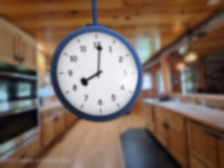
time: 8:01
